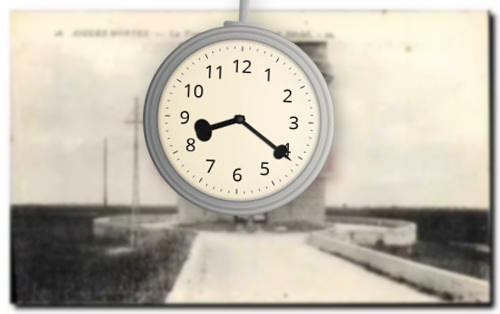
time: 8:21
